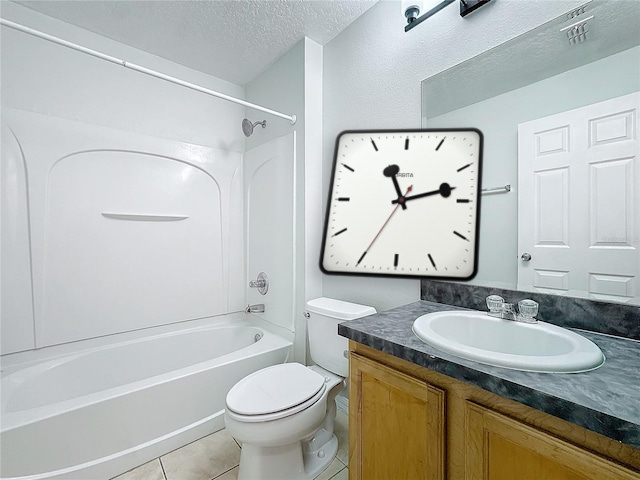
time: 11:12:35
